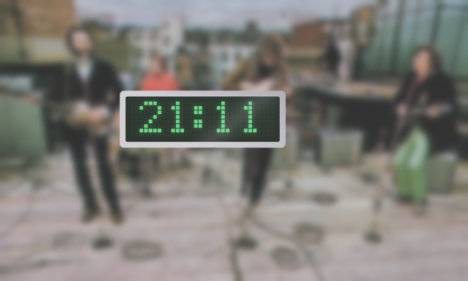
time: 21:11
